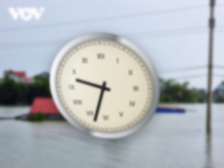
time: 9:33
